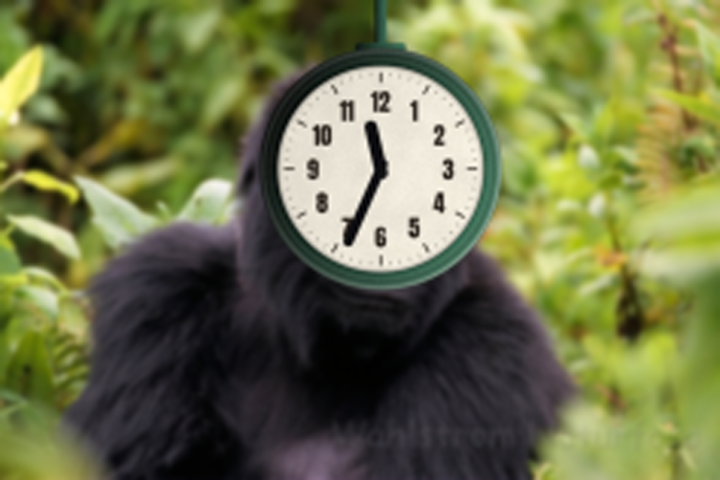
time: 11:34
